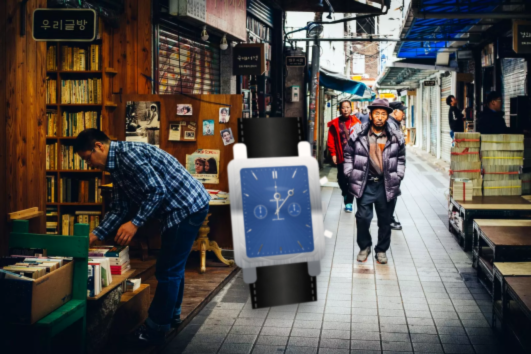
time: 12:07
